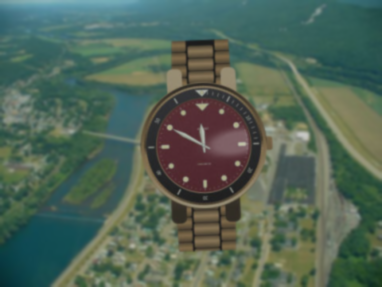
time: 11:50
